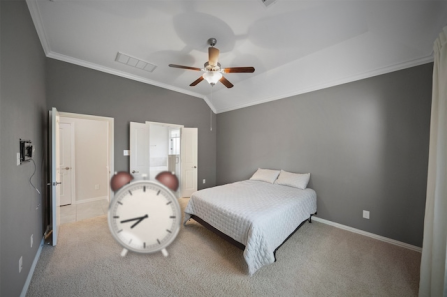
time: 7:43
